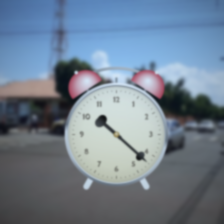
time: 10:22
